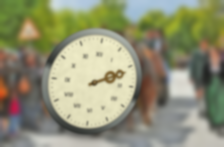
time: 2:11
